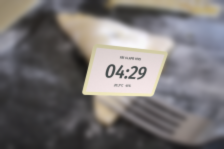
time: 4:29
